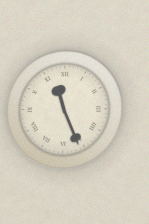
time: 11:26
